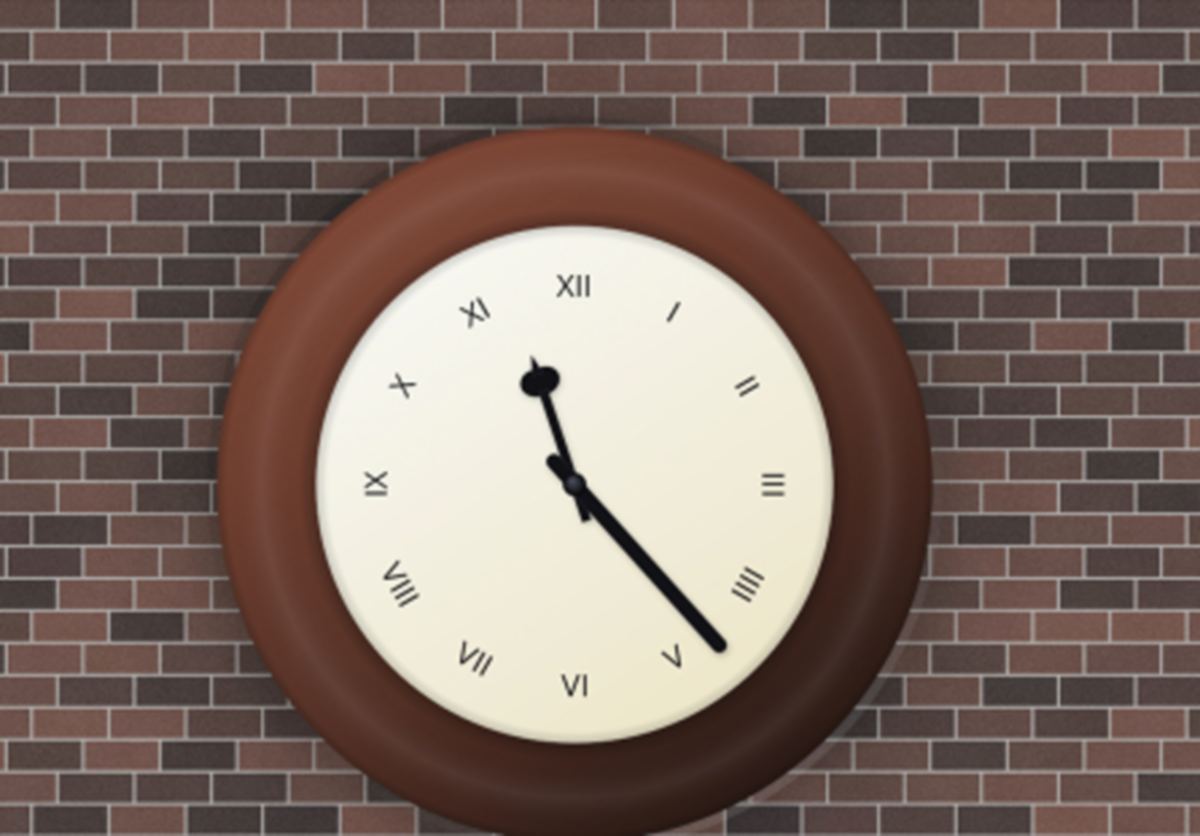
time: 11:23
